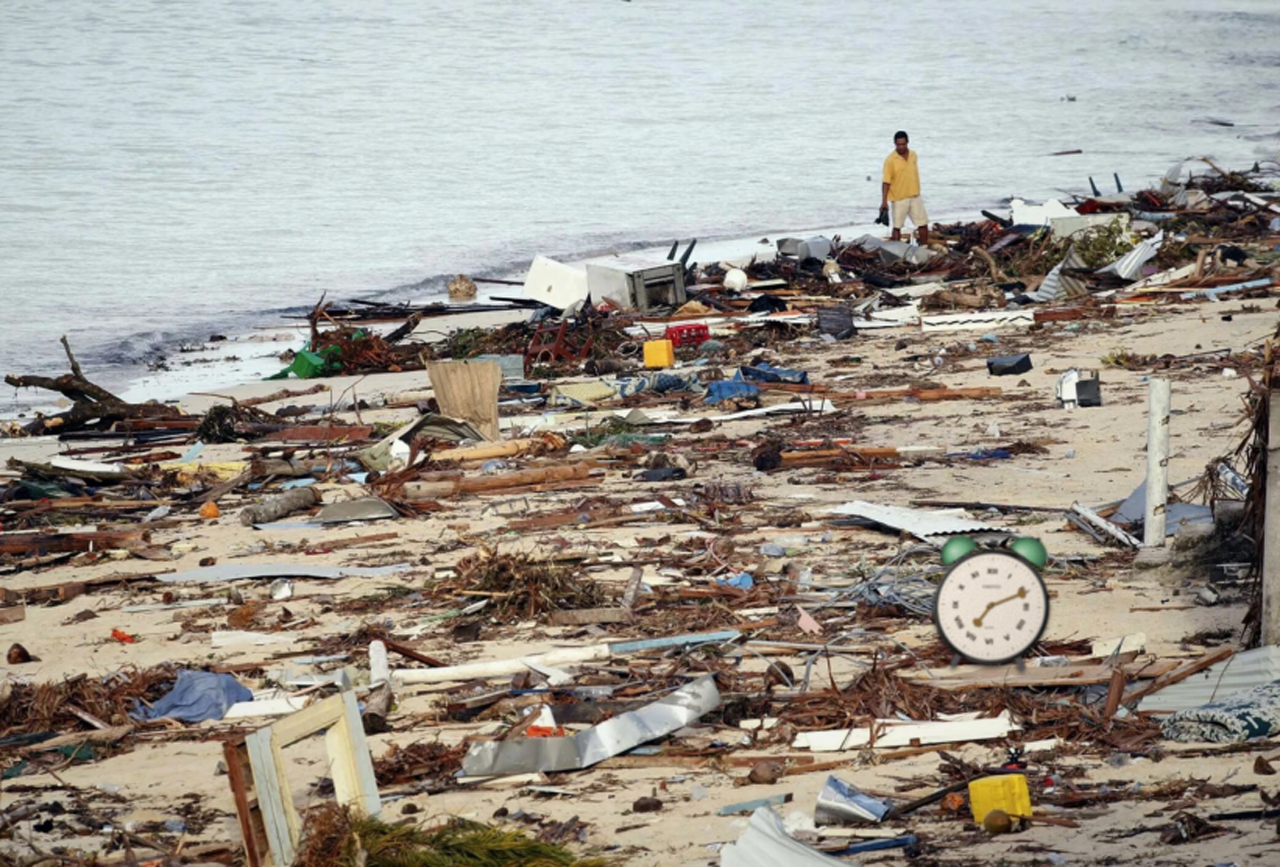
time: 7:11
